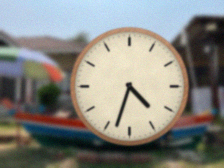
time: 4:33
